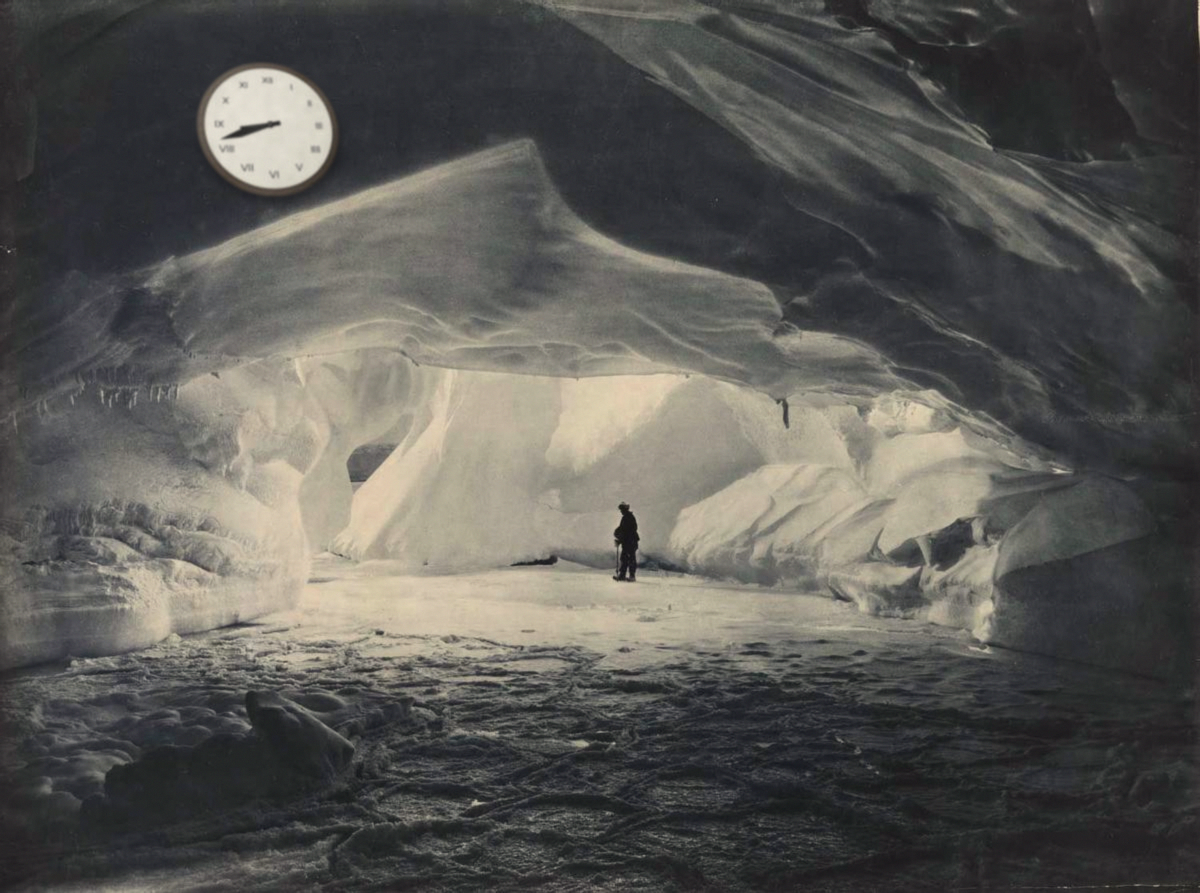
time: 8:42
